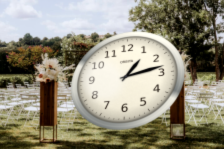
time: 1:13
